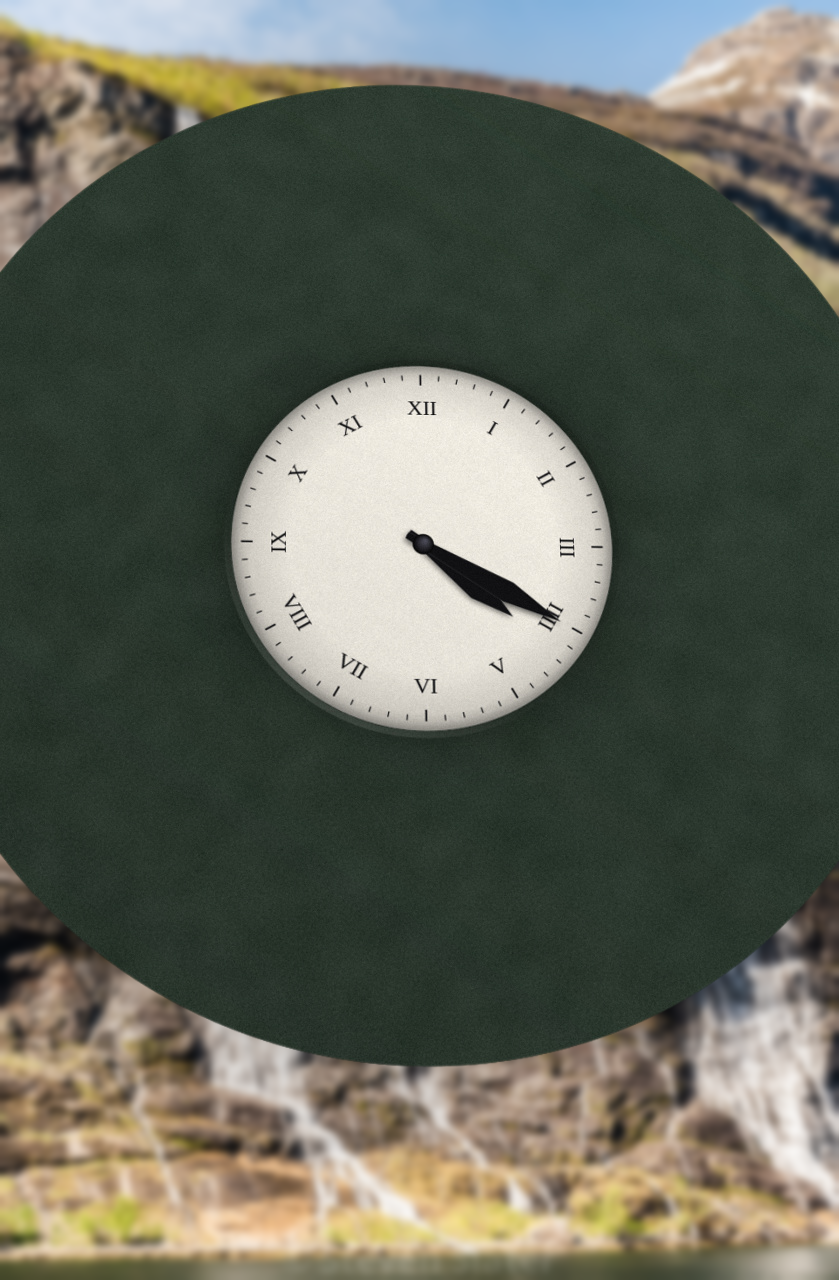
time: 4:20
